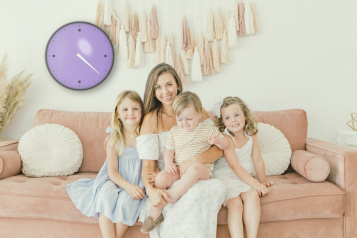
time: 4:22
